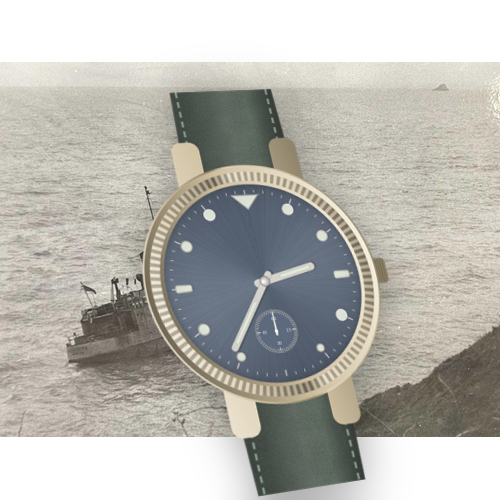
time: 2:36
